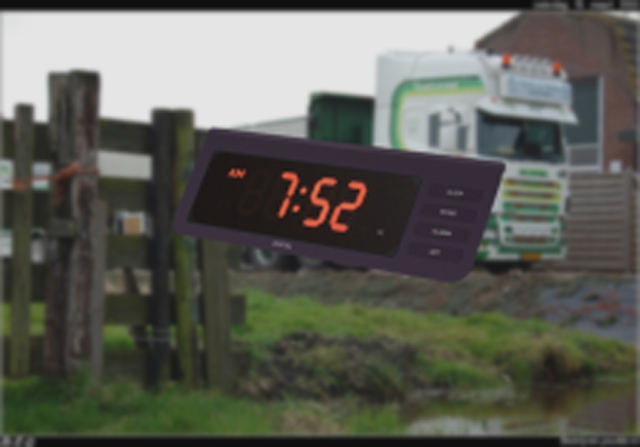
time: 7:52
